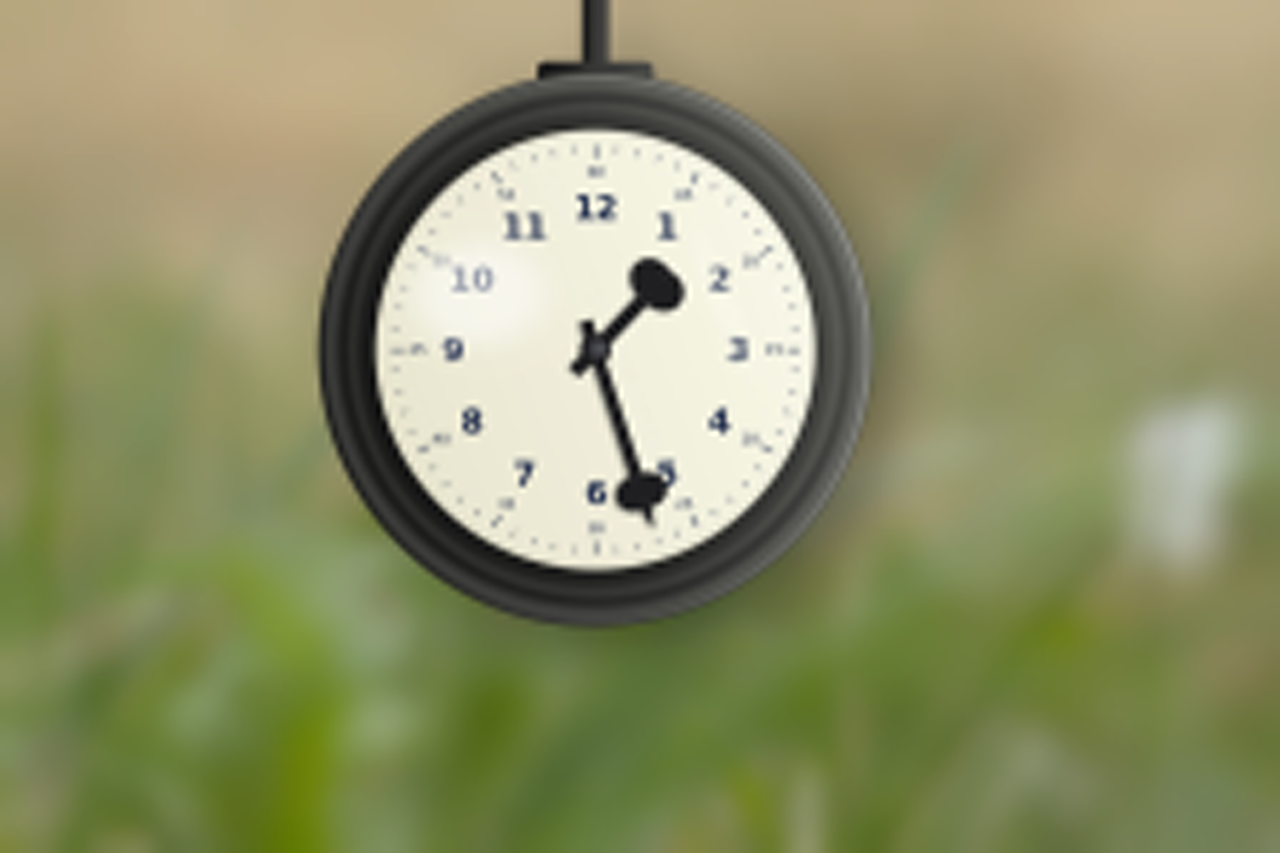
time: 1:27
